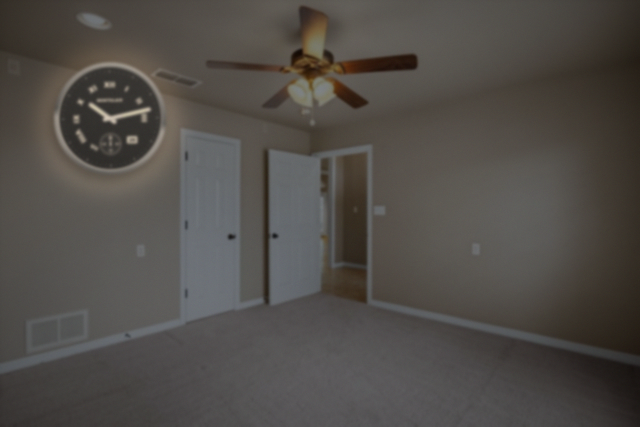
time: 10:13
